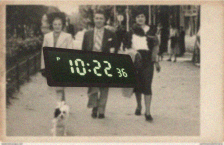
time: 10:22:36
